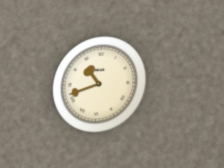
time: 10:42
